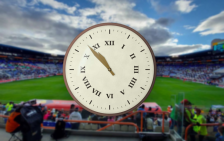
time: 10:53
